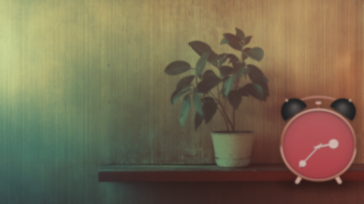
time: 2:37
